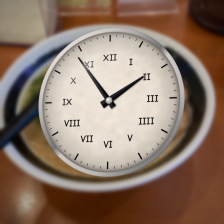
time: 1:54
